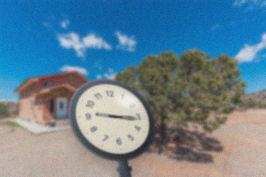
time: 9:16
